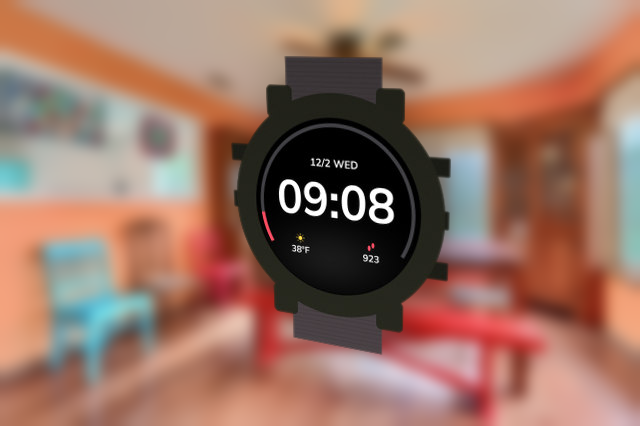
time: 9:08
